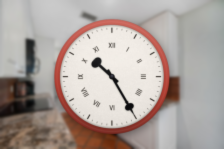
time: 10:25
